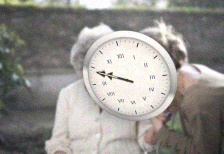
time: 9:49
